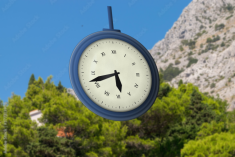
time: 5:42
